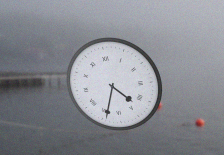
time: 4:34
